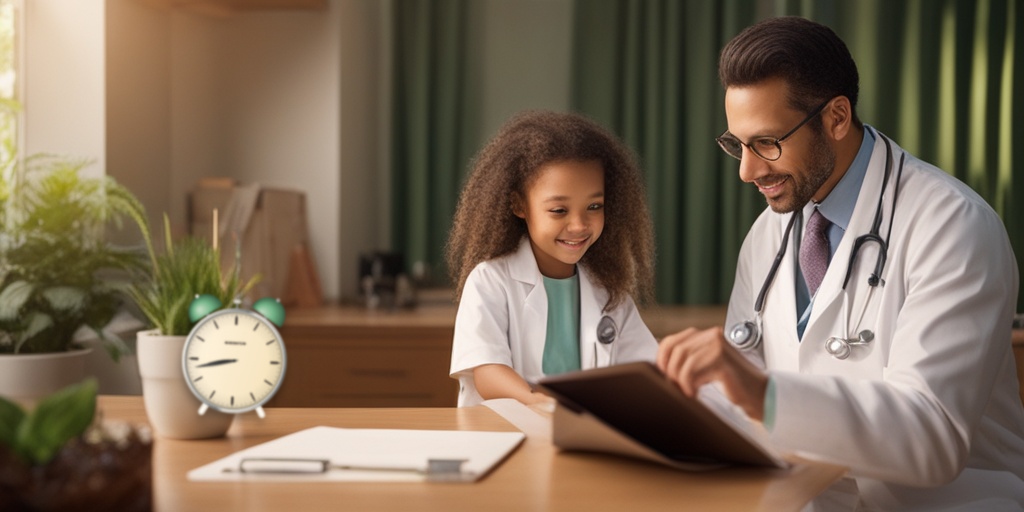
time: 8:43
